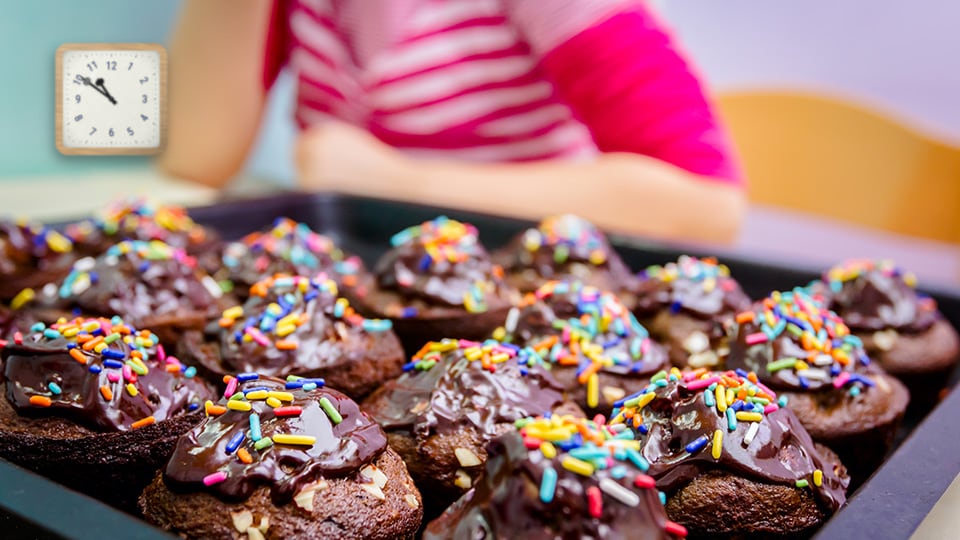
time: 10:51
